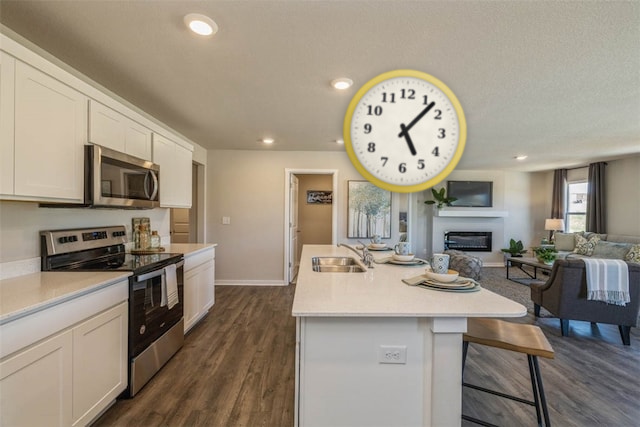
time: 5:07
